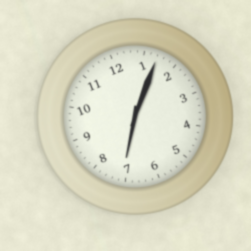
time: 7:07
